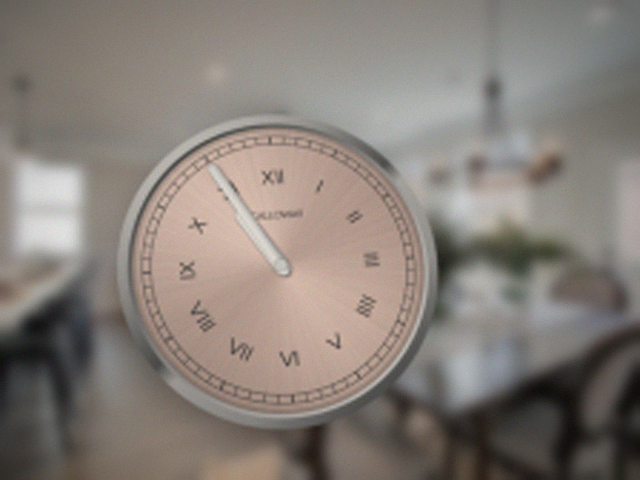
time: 10:55
